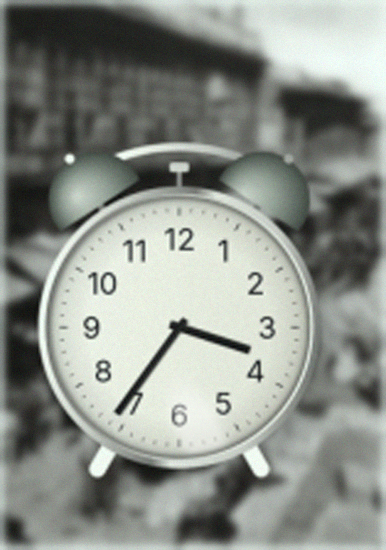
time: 3:36
